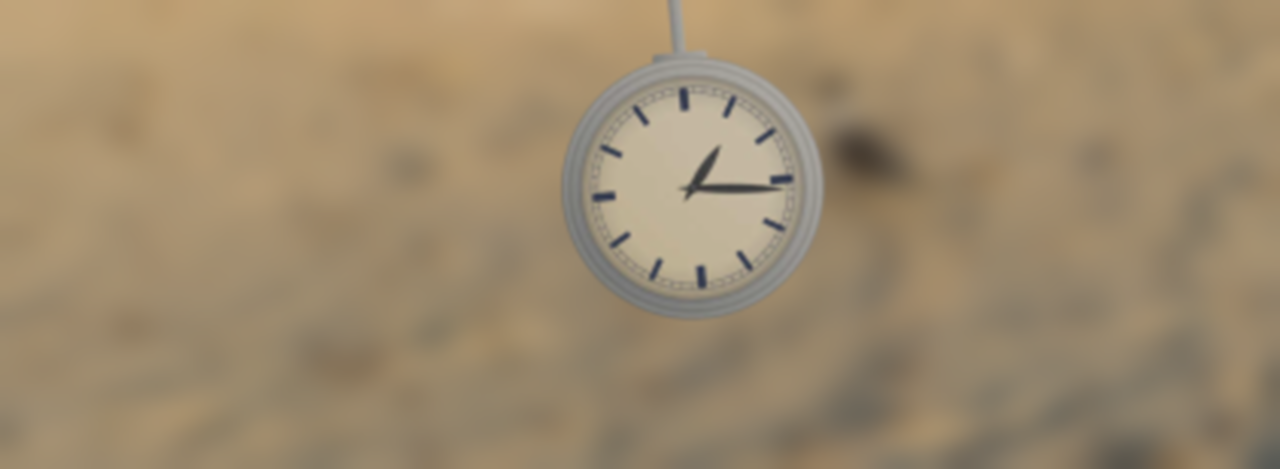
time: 1:16
